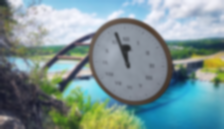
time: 11:57
